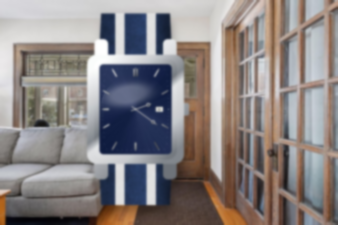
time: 2:21
